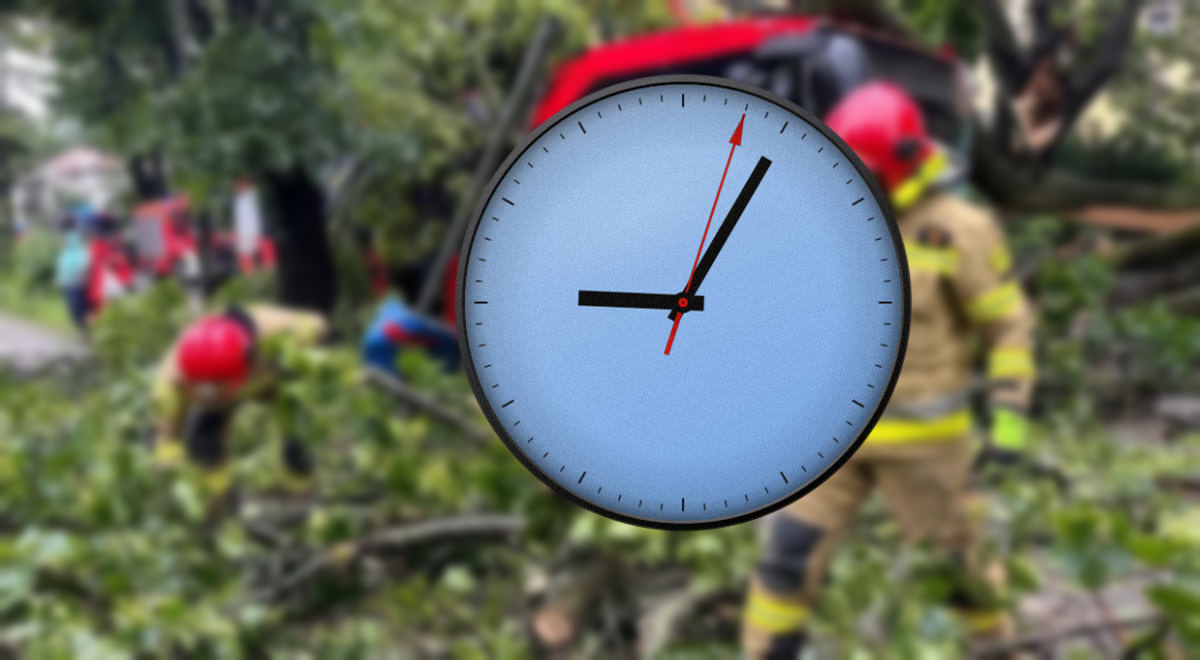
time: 9:05:03
